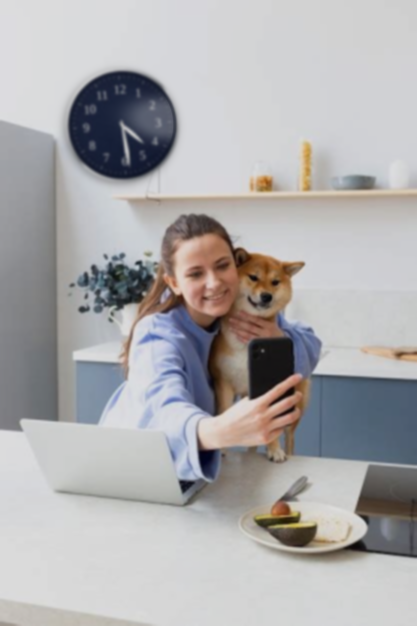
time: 4:29
